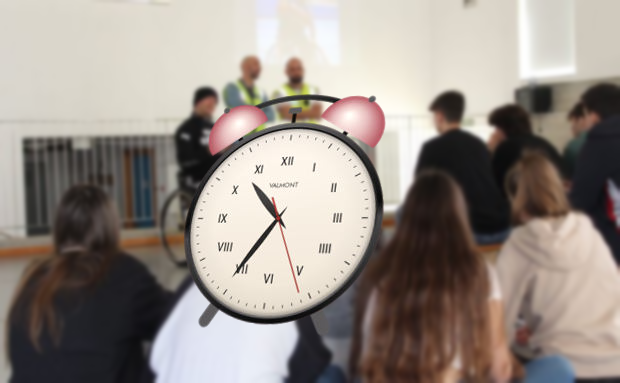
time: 10:35:26
